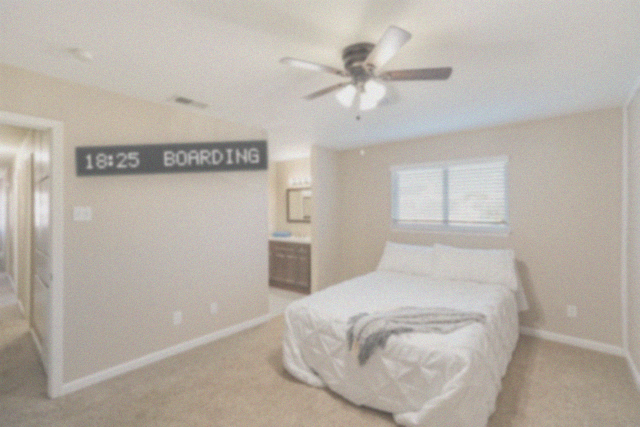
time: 18:25
